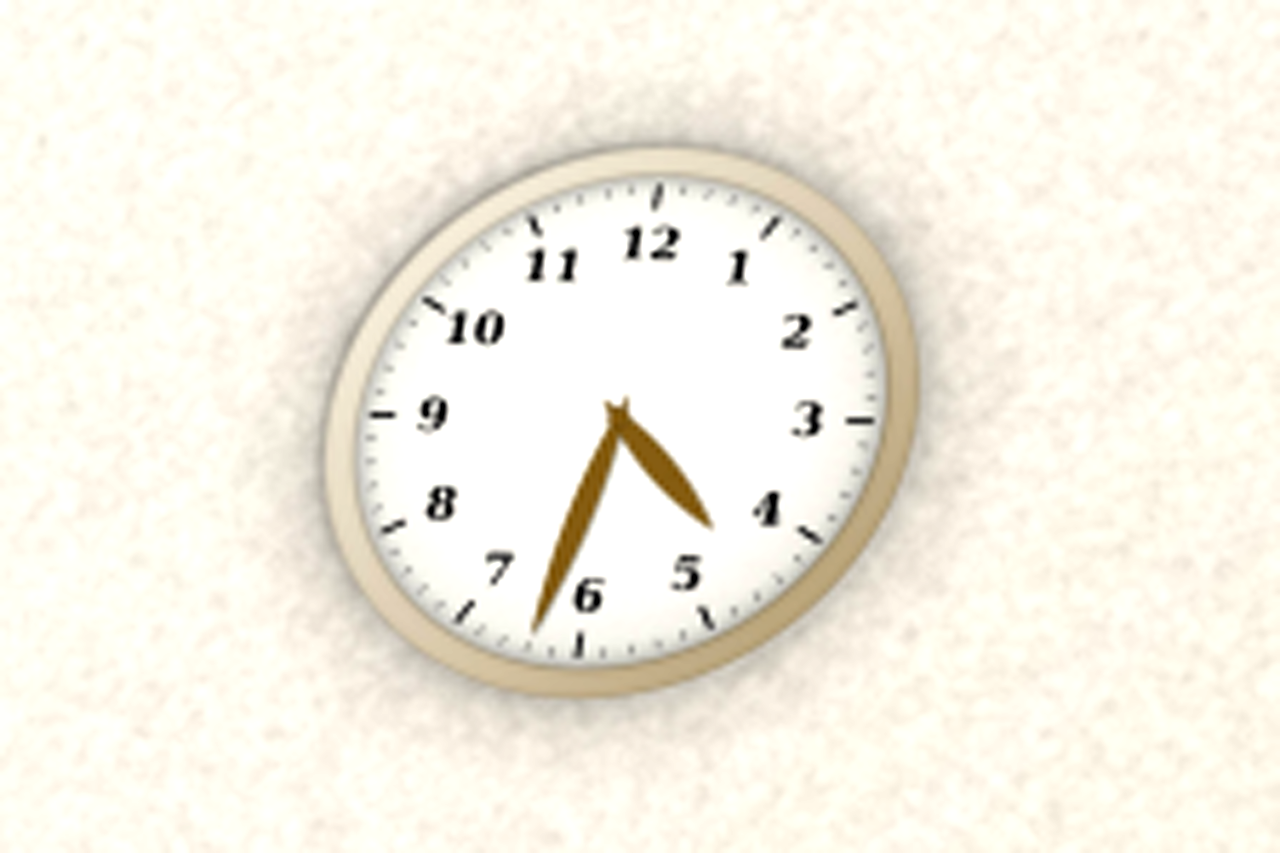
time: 4:32
